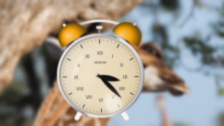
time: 3:23
